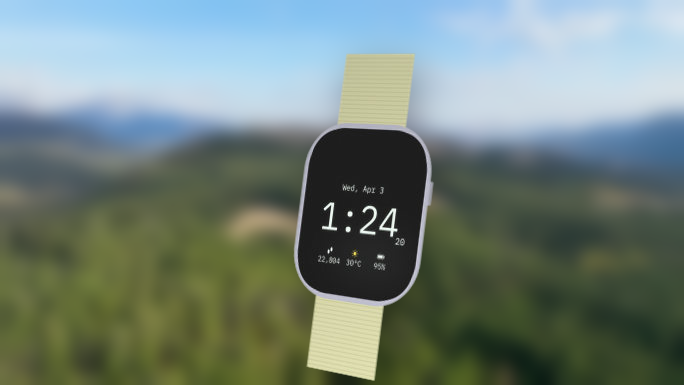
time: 1:24:20
